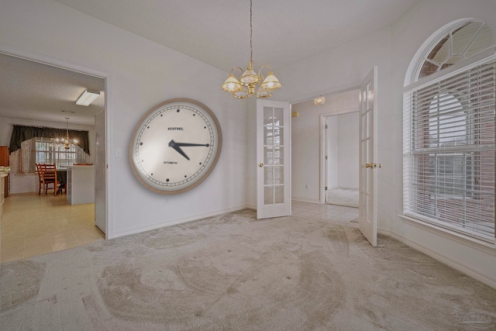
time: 4:15
